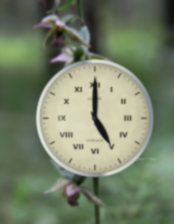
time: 5:00
